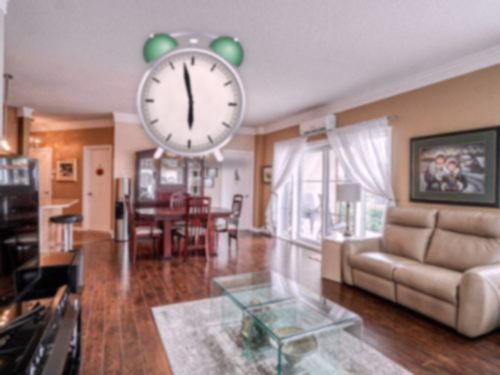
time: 5:58
